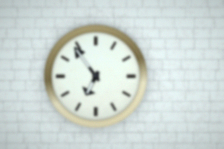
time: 6:54
